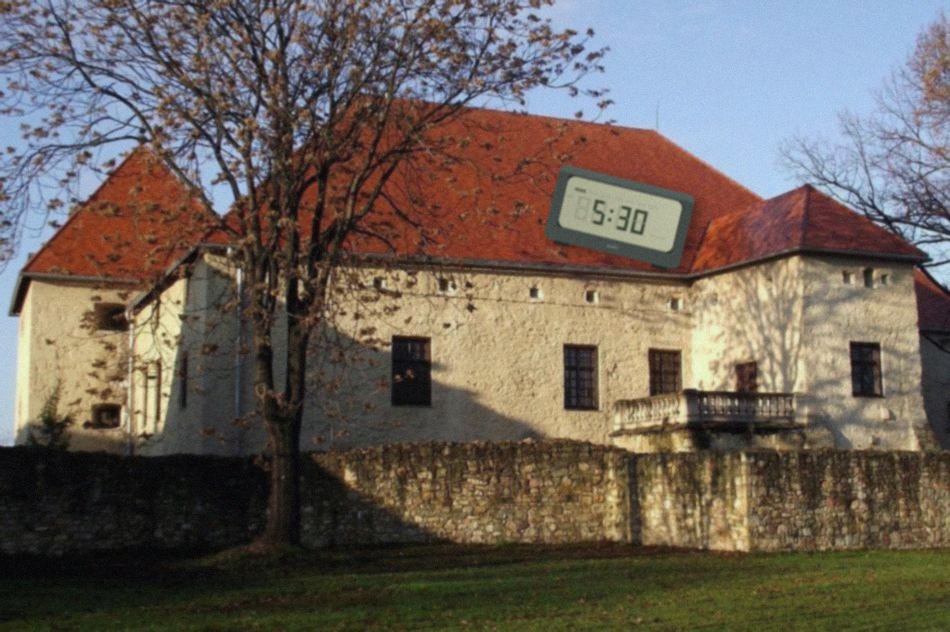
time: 5:30
